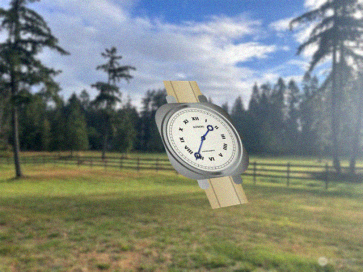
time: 1:36
